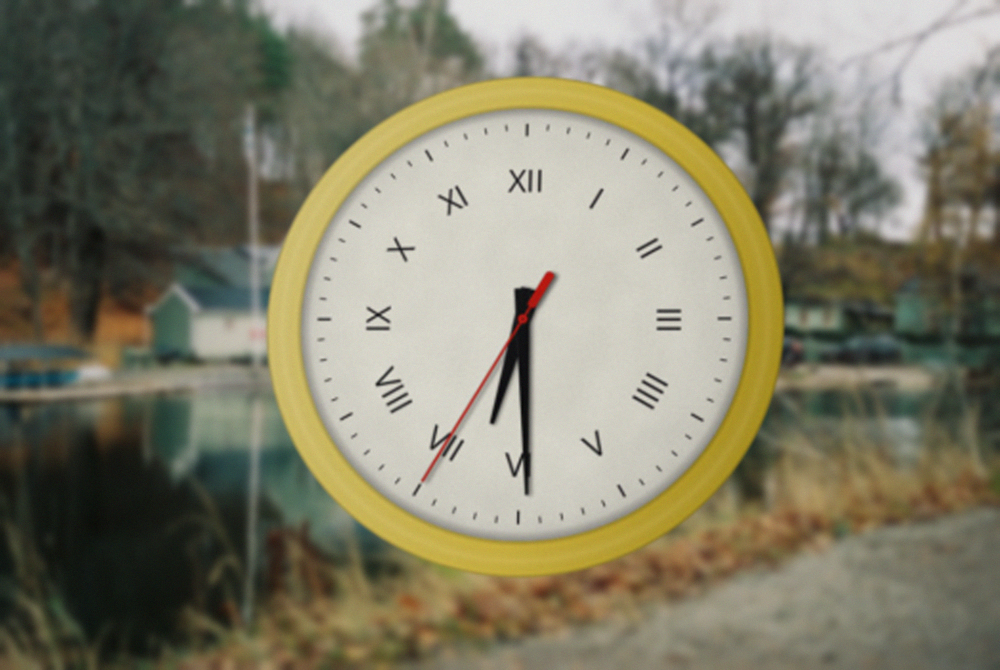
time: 6:29:35
